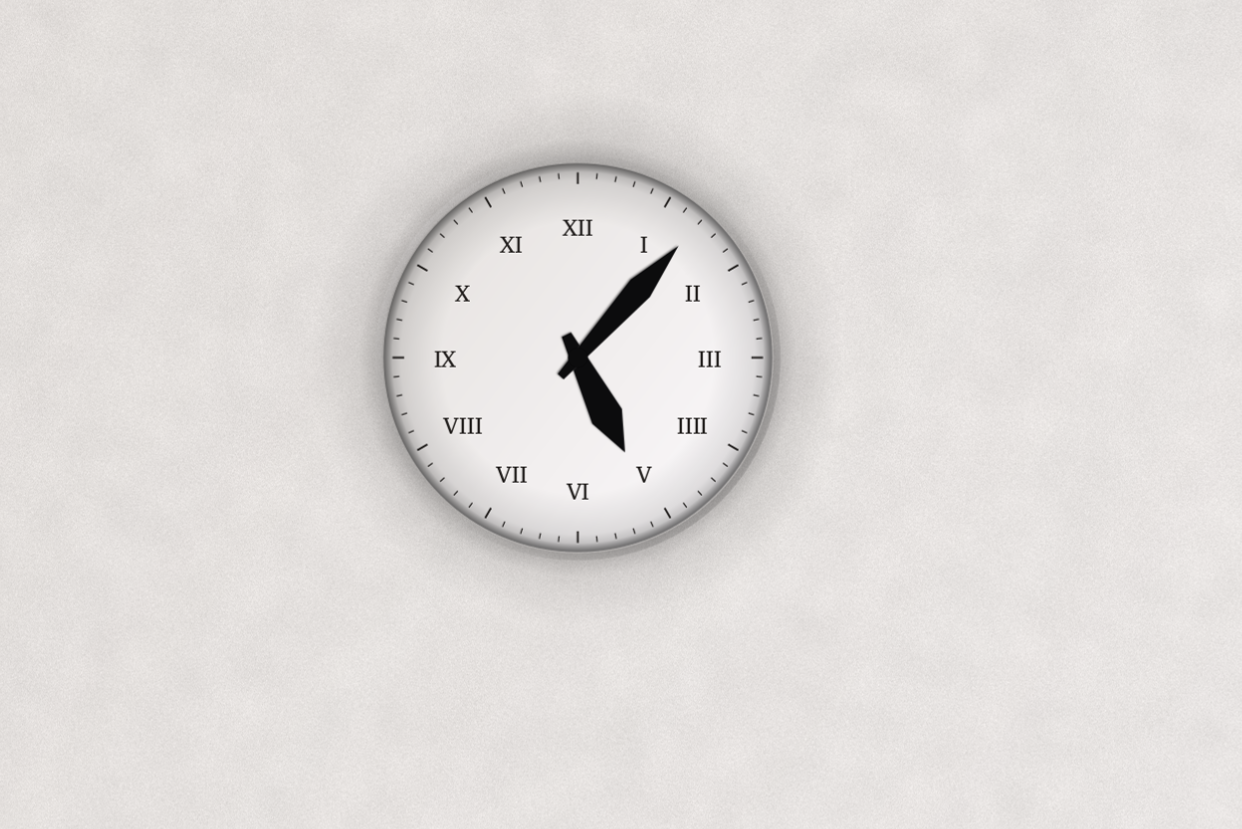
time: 5:07
